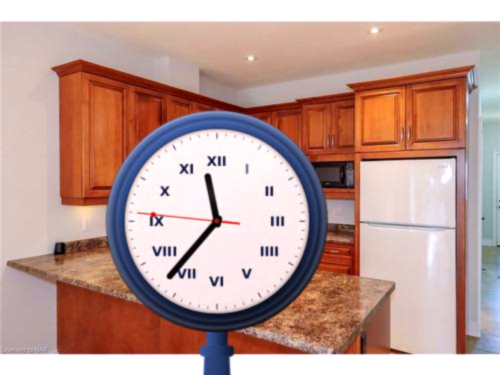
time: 11:36:46
